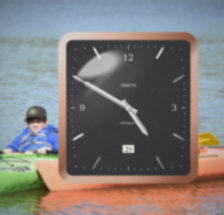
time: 4:50
